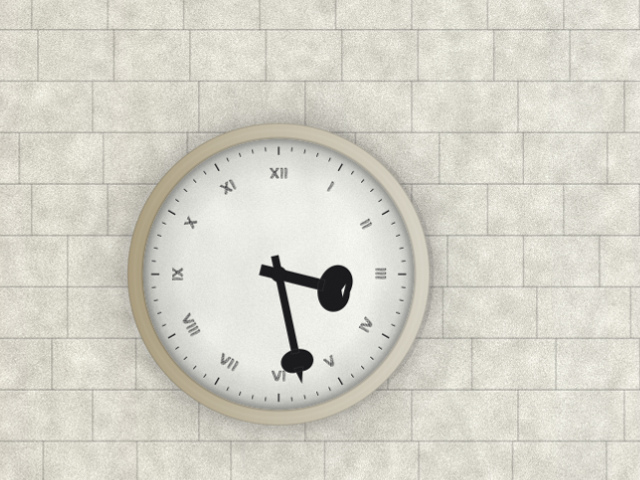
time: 3:28
